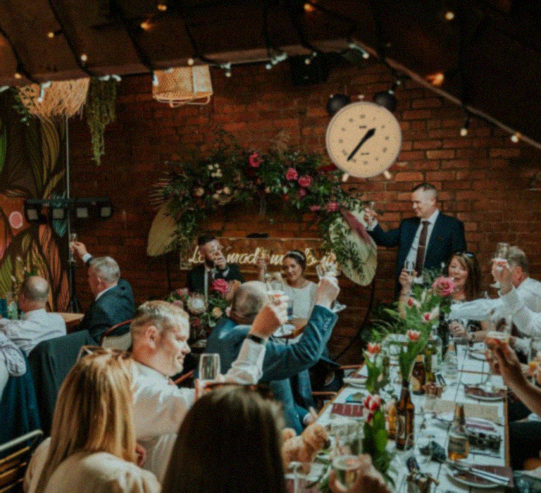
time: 1:37
